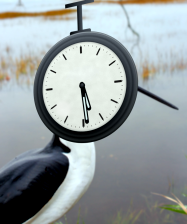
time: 5:29
